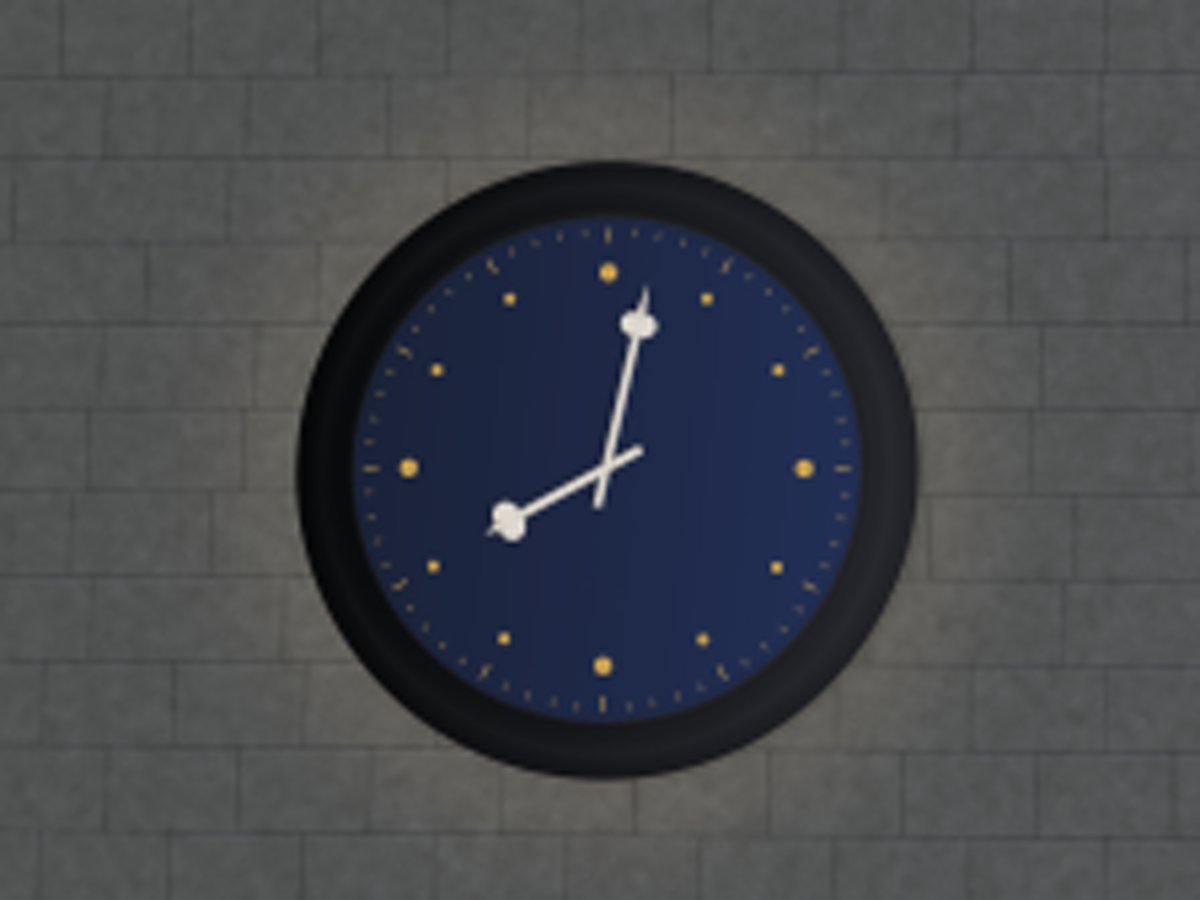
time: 8:02
